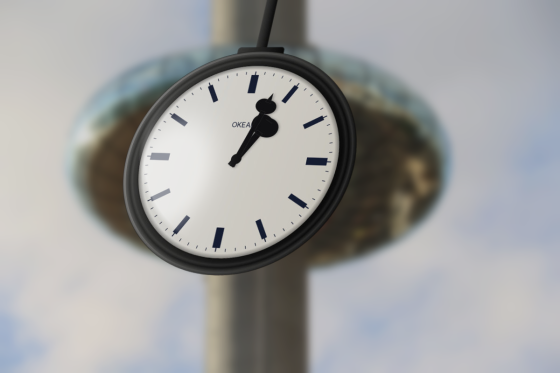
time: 1:03
